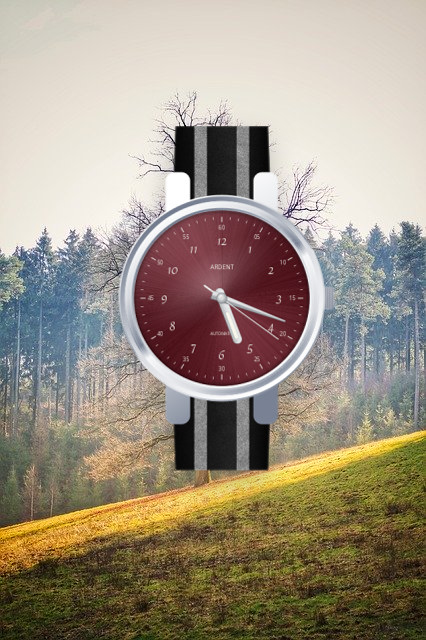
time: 5:18:21
